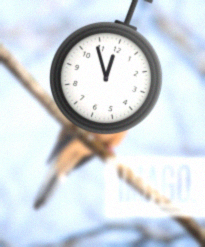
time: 11:54
